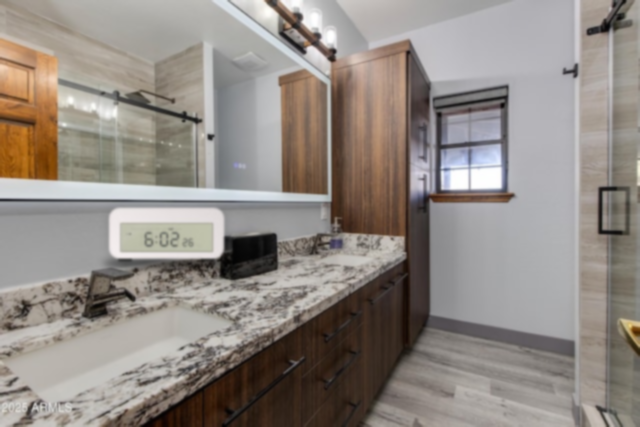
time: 6:02
